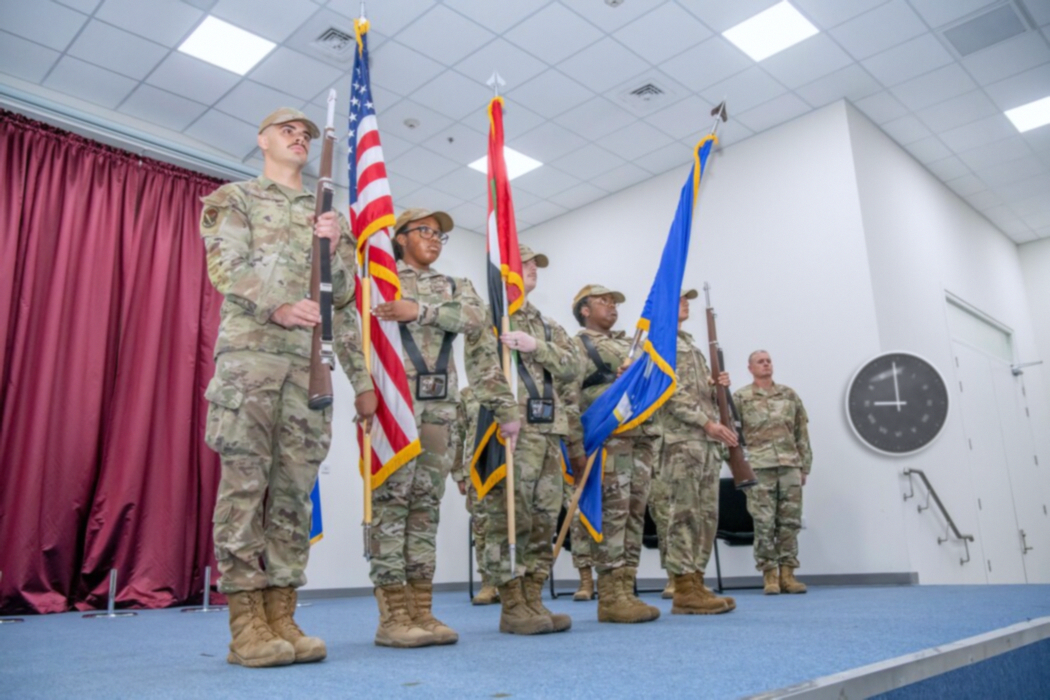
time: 8:59
